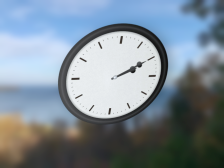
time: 2:10
